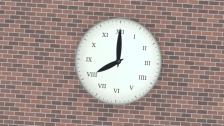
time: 8:00
